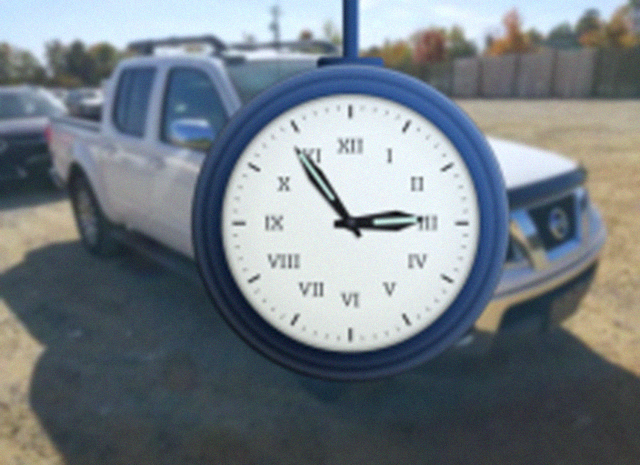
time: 2:54
